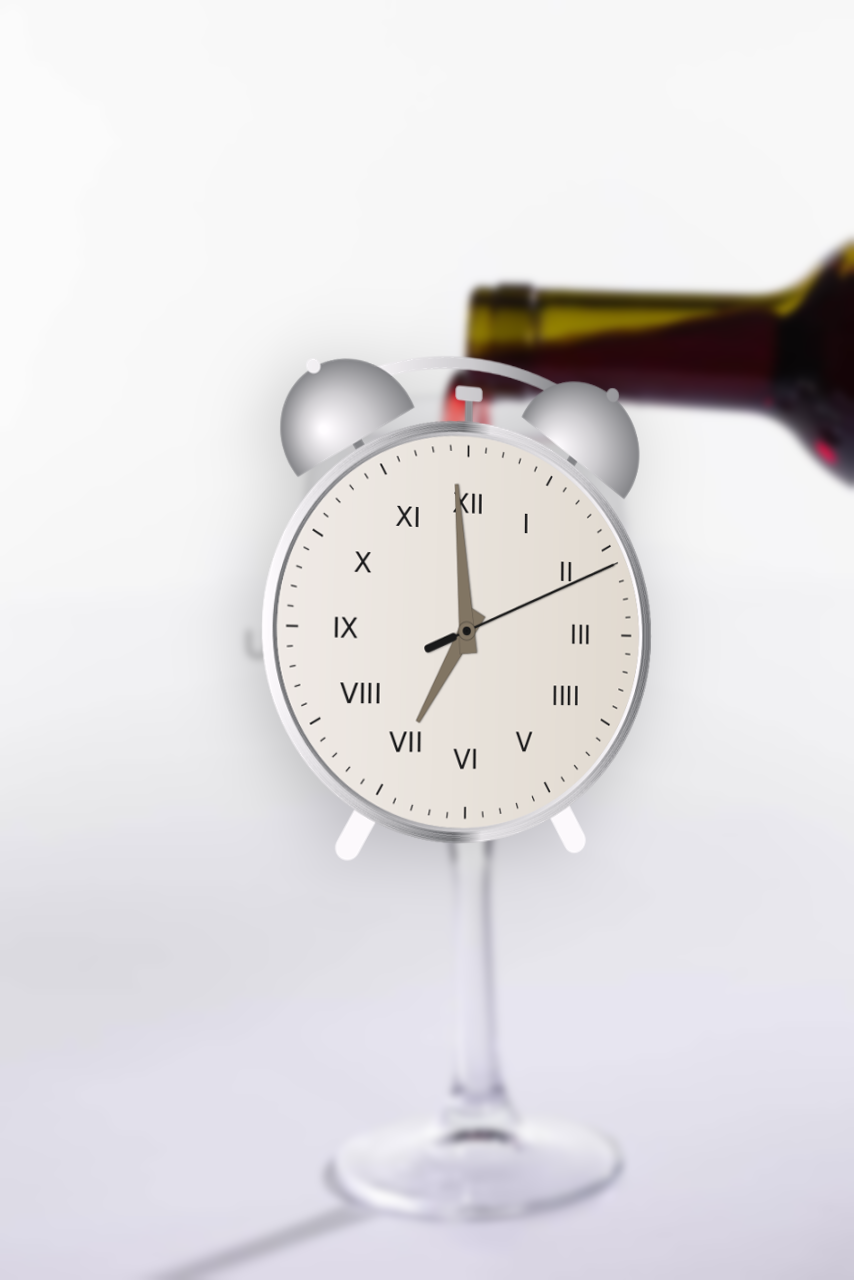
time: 6:59:11
